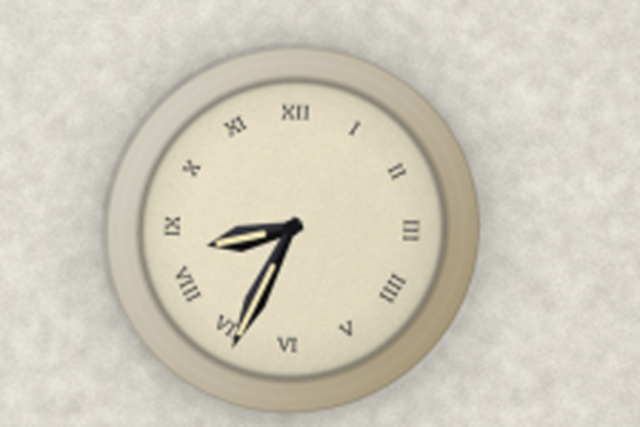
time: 8:34
